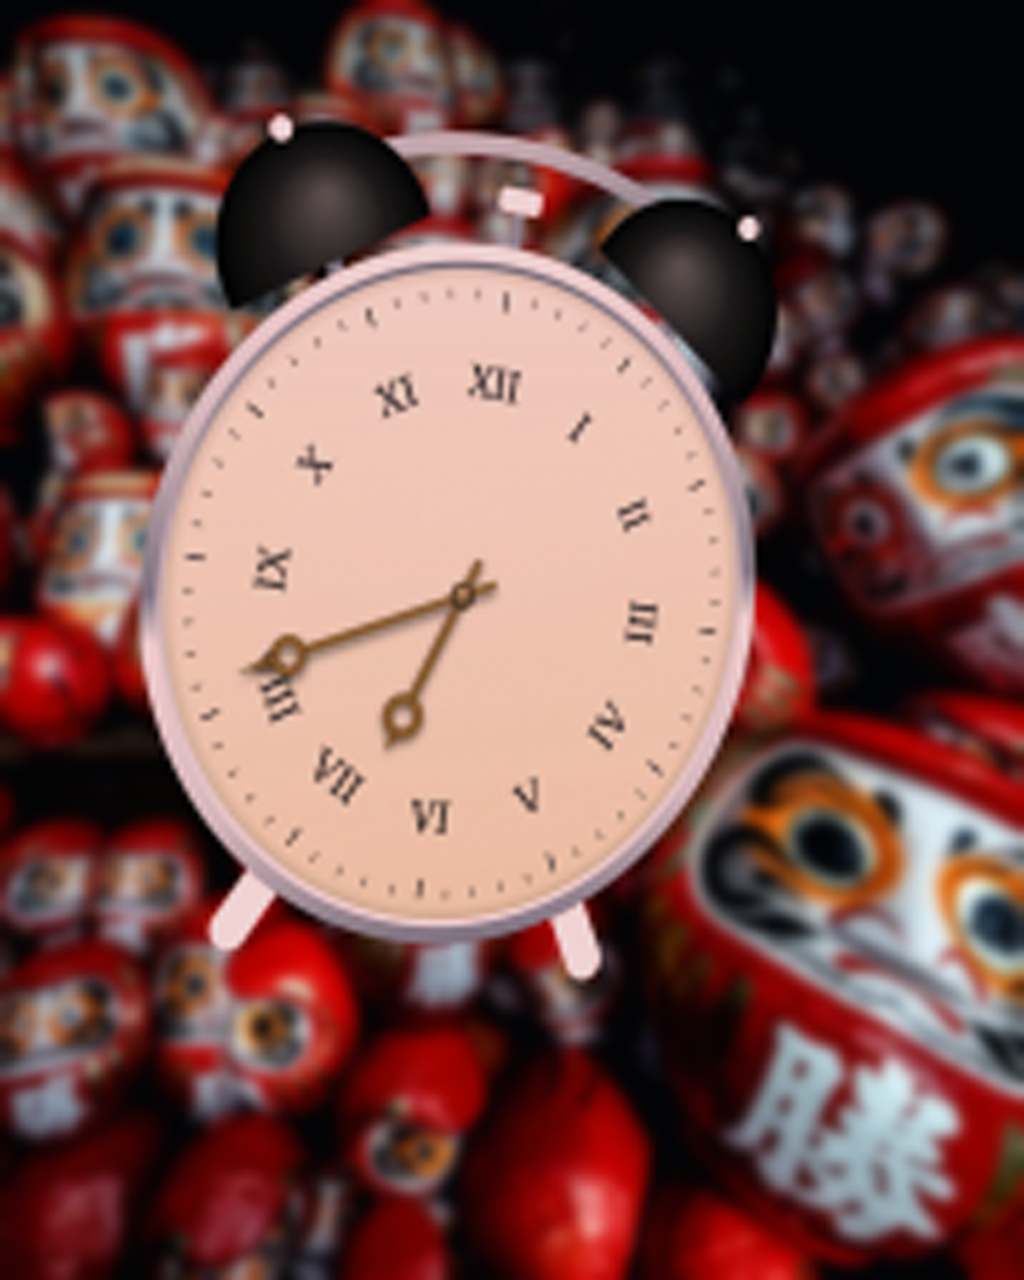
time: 6:41
